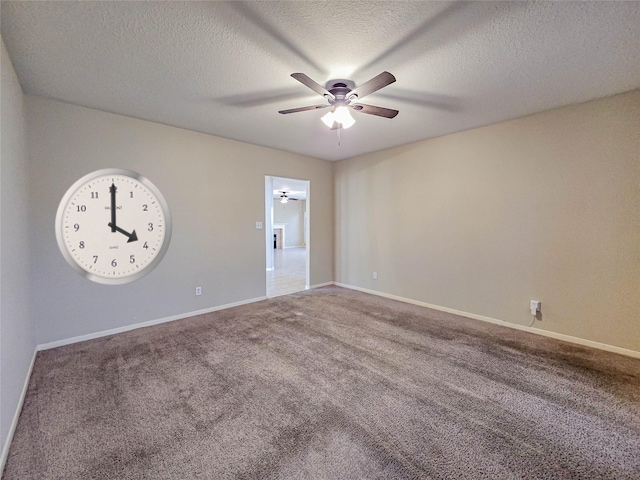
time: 4:00
